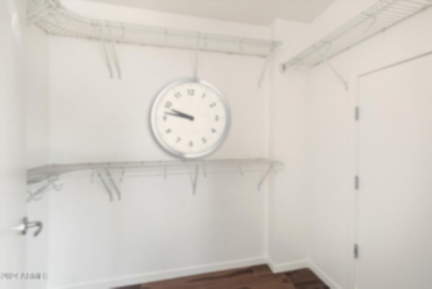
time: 9:47
